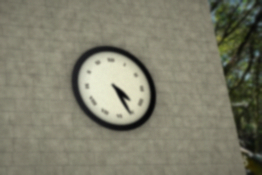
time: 4:26
